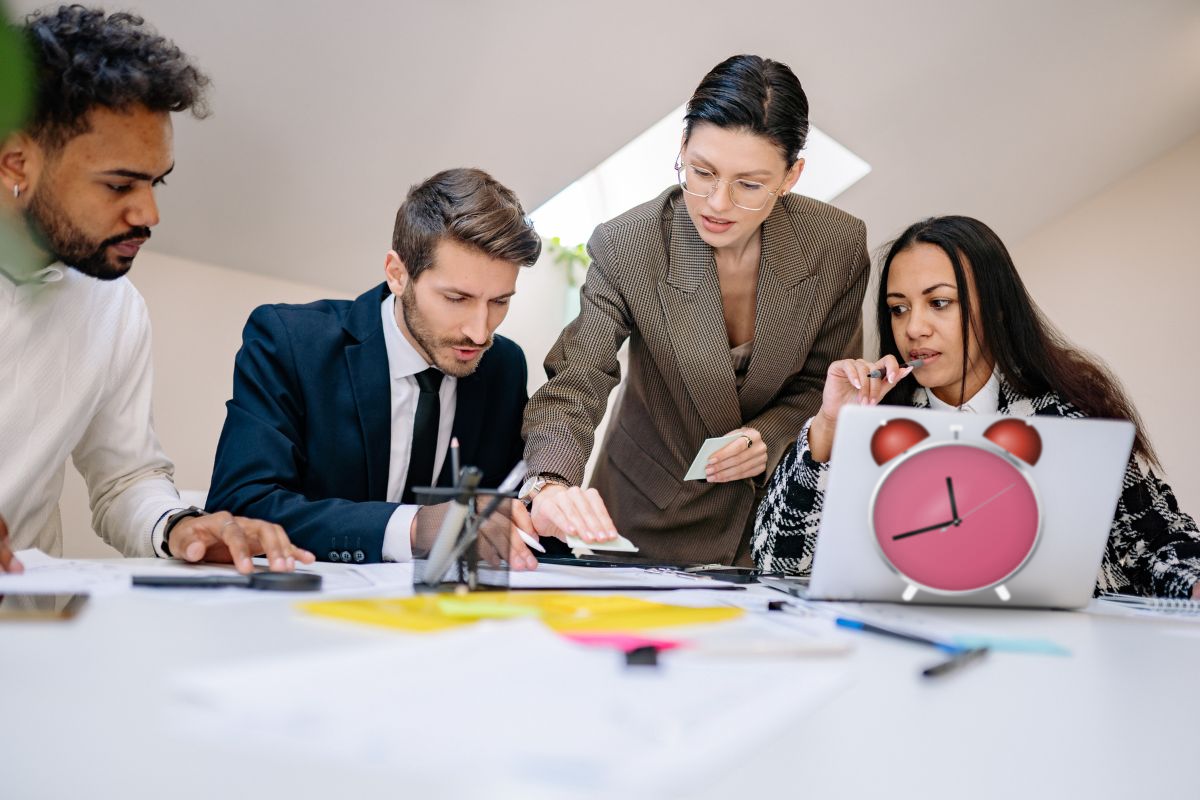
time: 11:42:09
